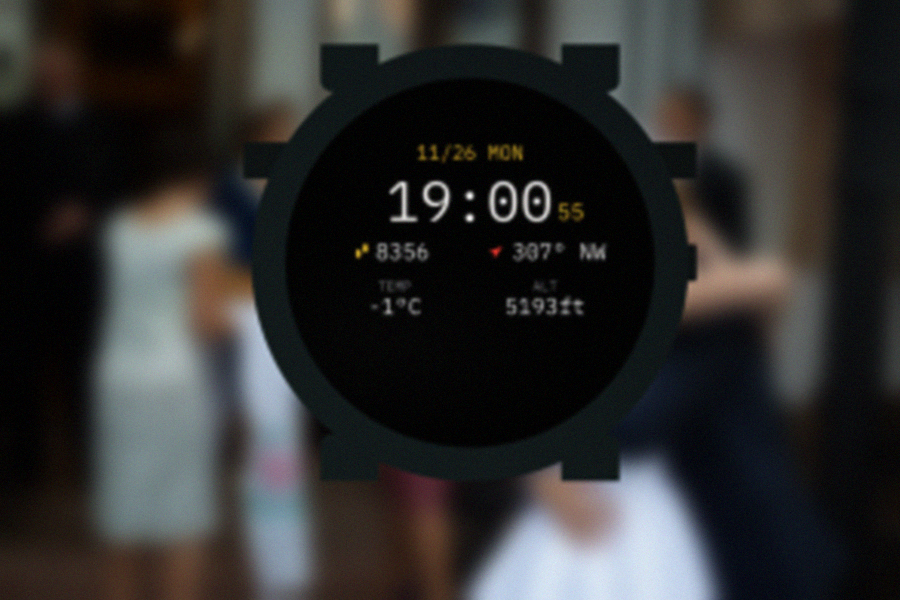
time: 19:00
